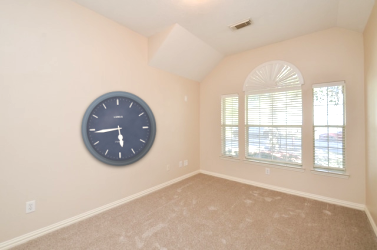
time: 5:44
